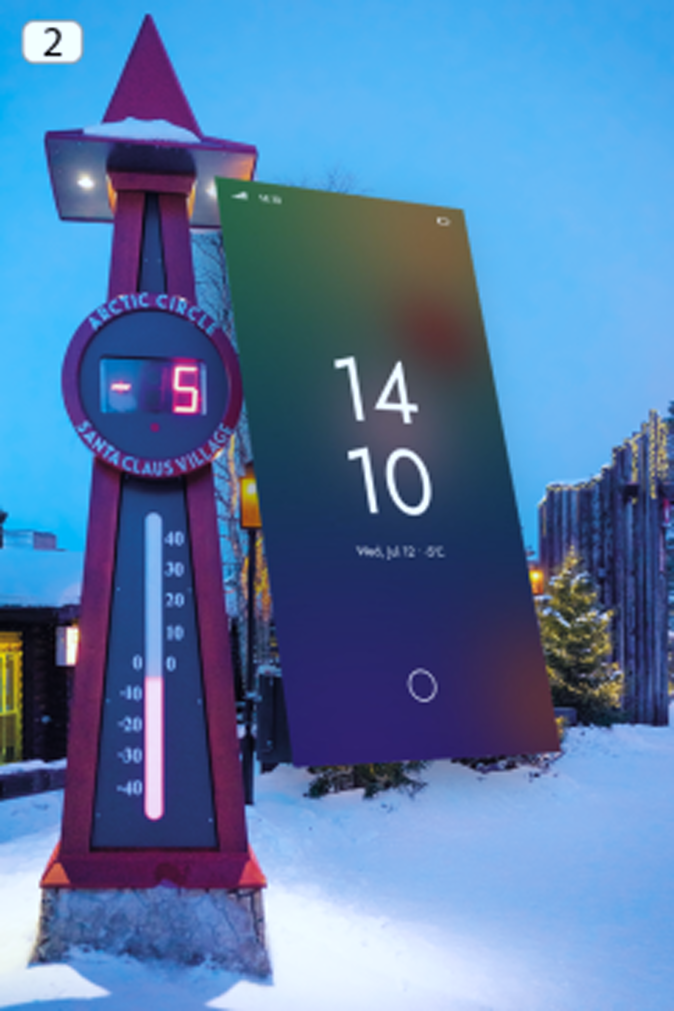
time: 14:10
